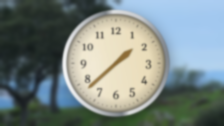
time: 1:38
